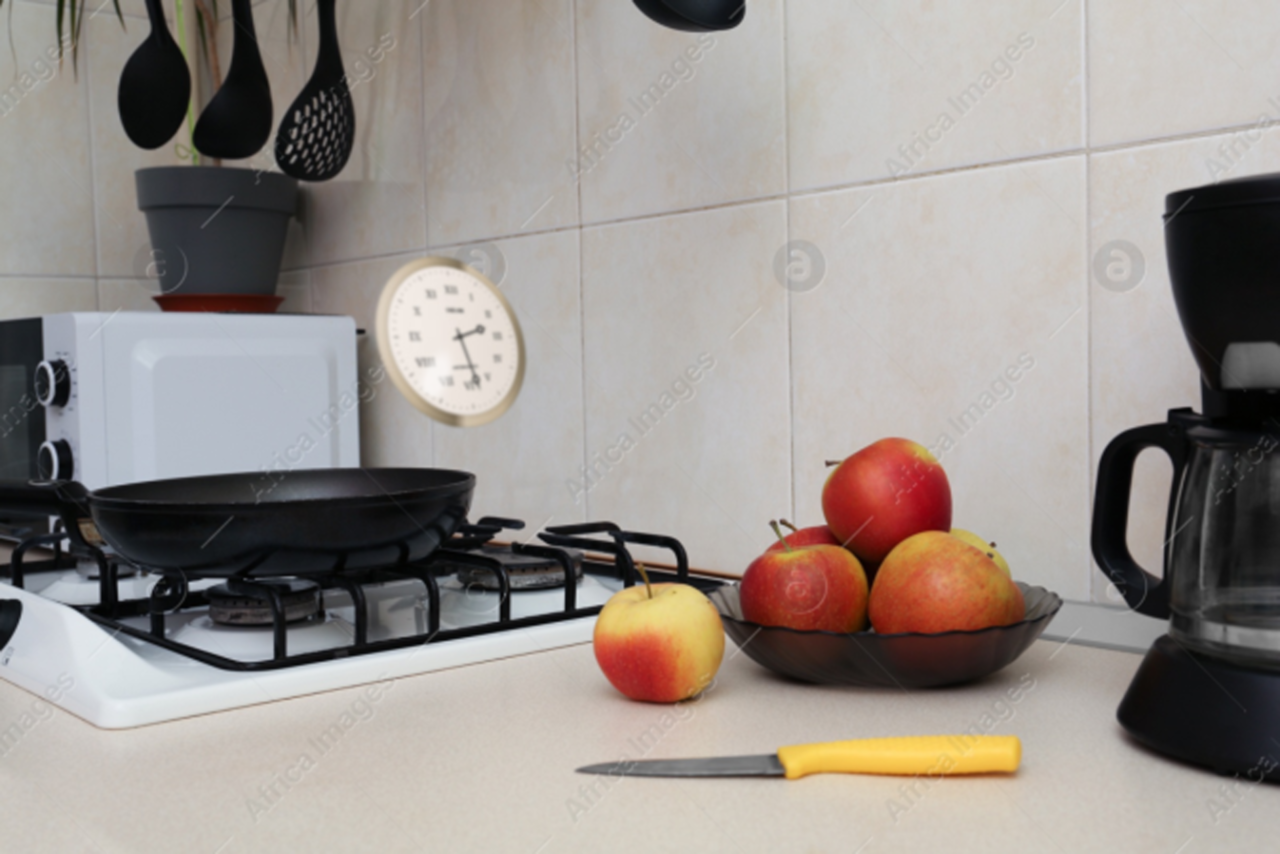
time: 2:28
